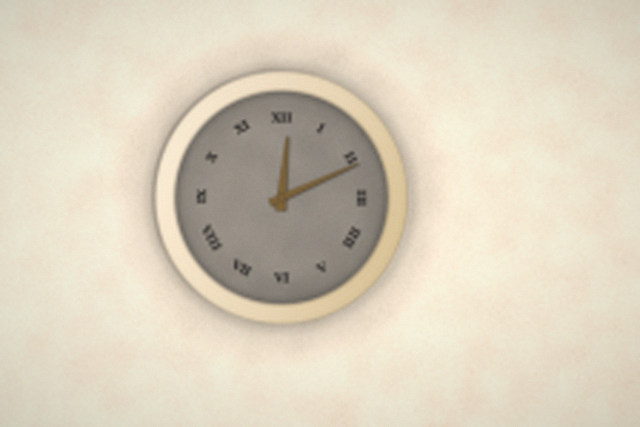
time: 12:11
